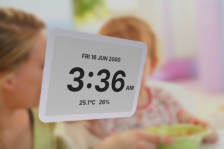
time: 3:36
